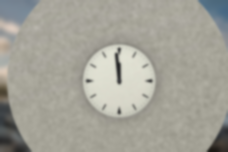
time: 11:59
